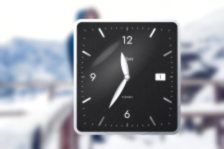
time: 11:35
